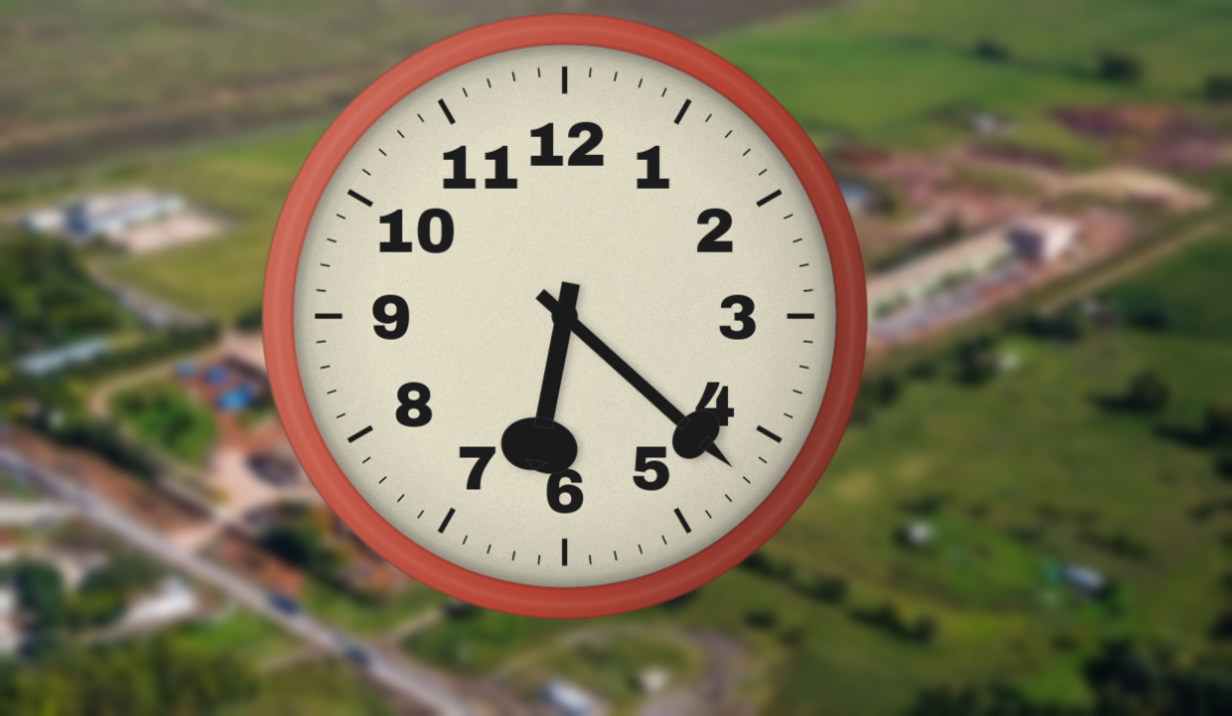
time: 6:22
